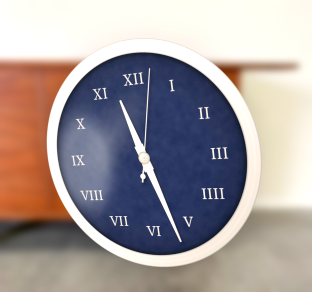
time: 11:27:02
